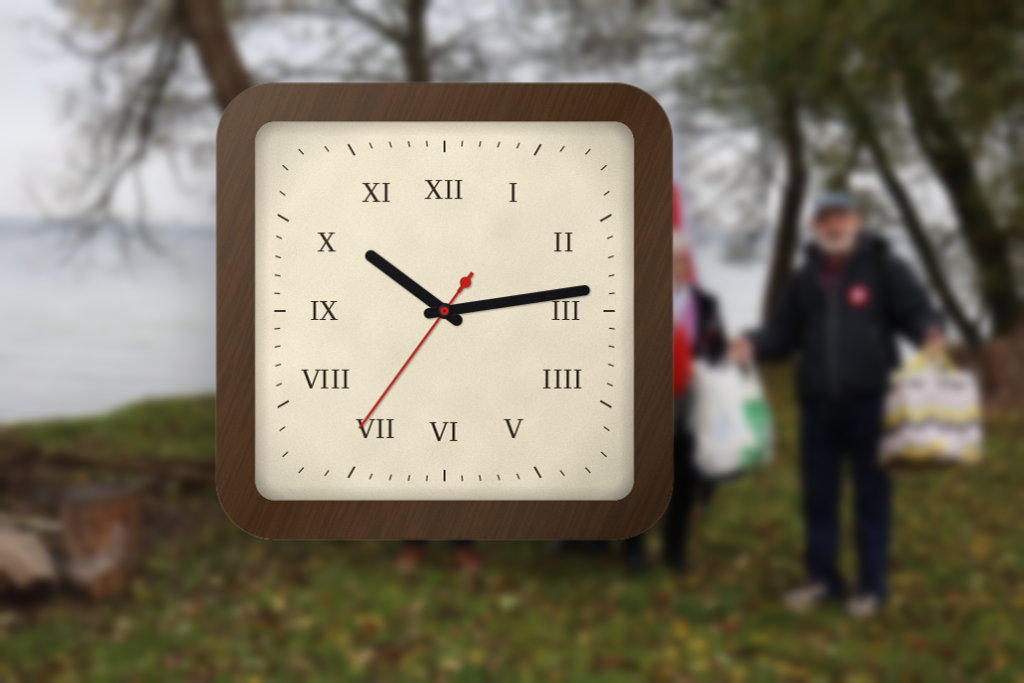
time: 10:13:36
